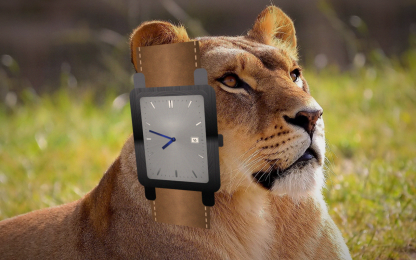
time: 7:48
